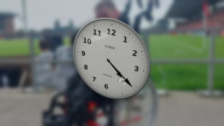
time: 4:21
